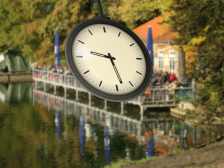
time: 9:28
